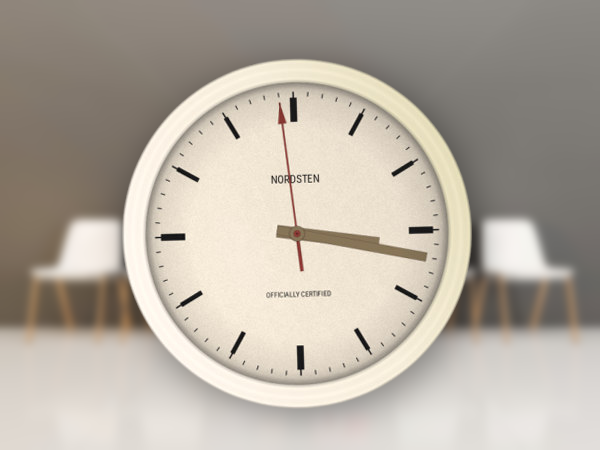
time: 3:16:59
